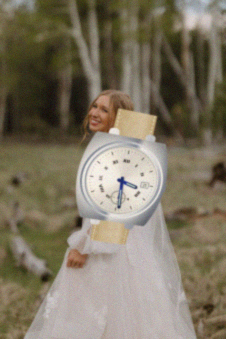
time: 3:29
